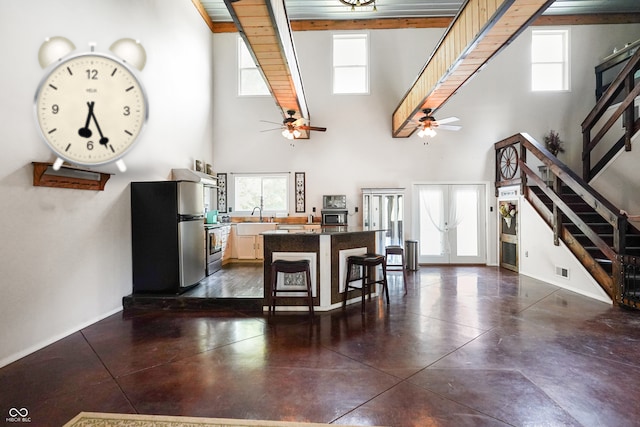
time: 6:26
